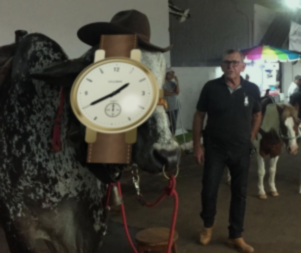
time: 1:40
